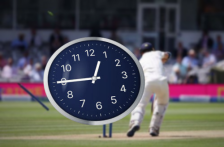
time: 12:45
